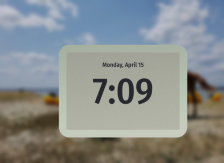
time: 7:09
